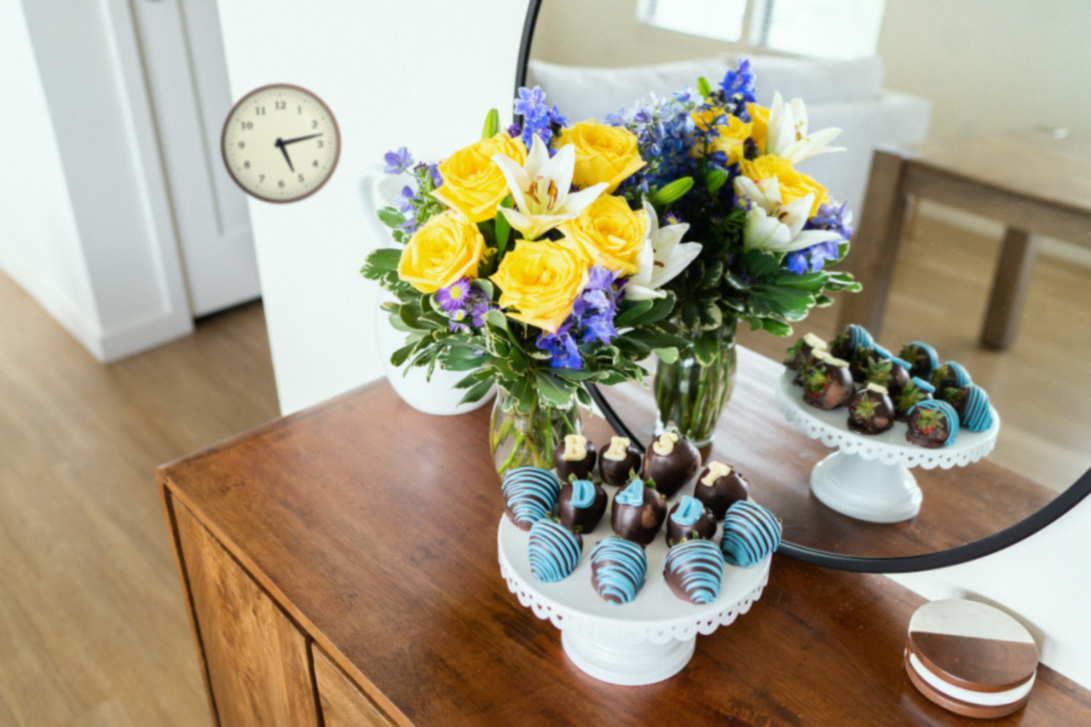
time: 5:13
